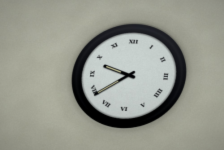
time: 9:39
